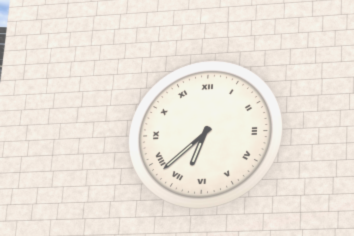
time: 6:38
